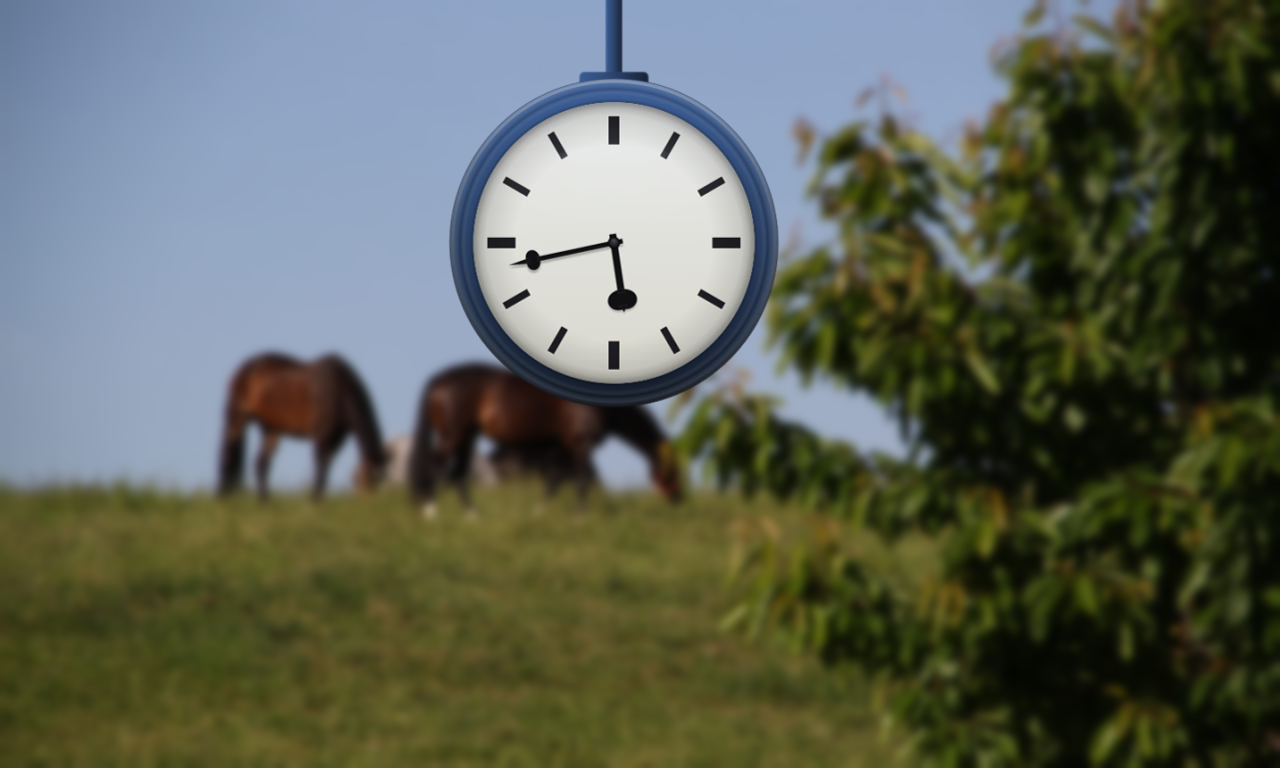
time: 5:43
